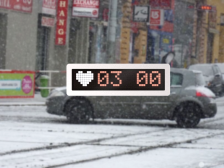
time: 3:00
